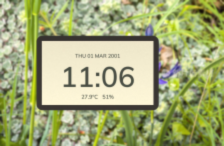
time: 11:06
